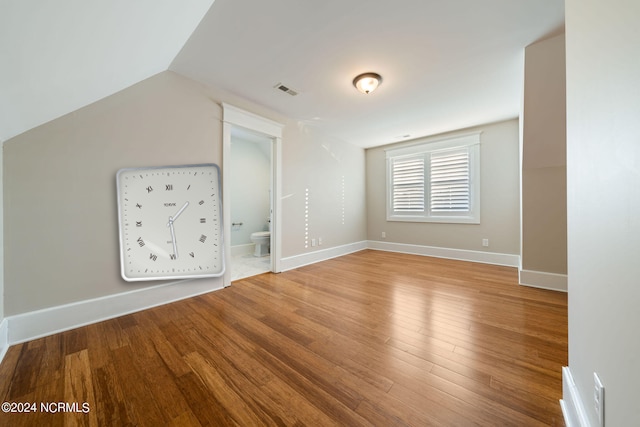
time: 1:29
